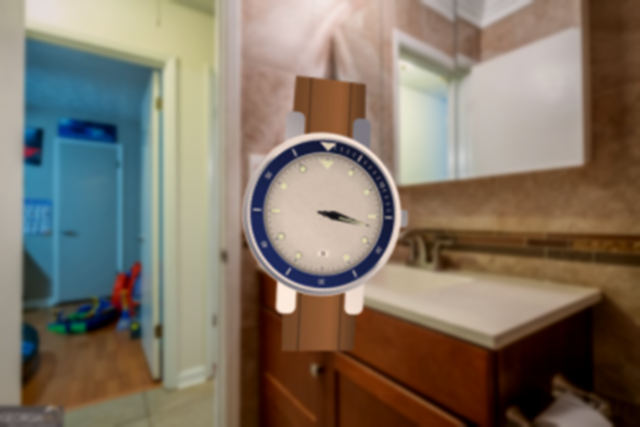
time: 3:17
